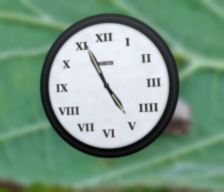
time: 4:56
